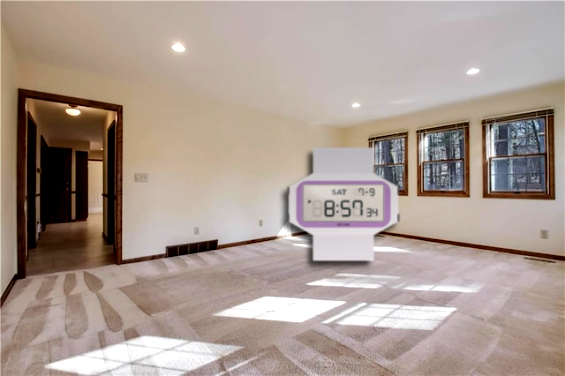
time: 8:57
